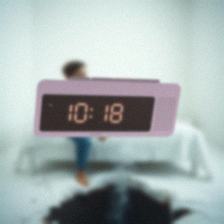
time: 10:18
